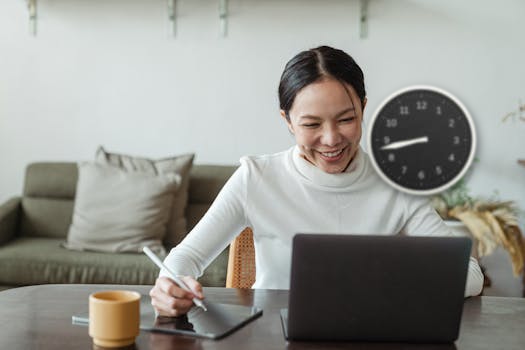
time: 8:43
